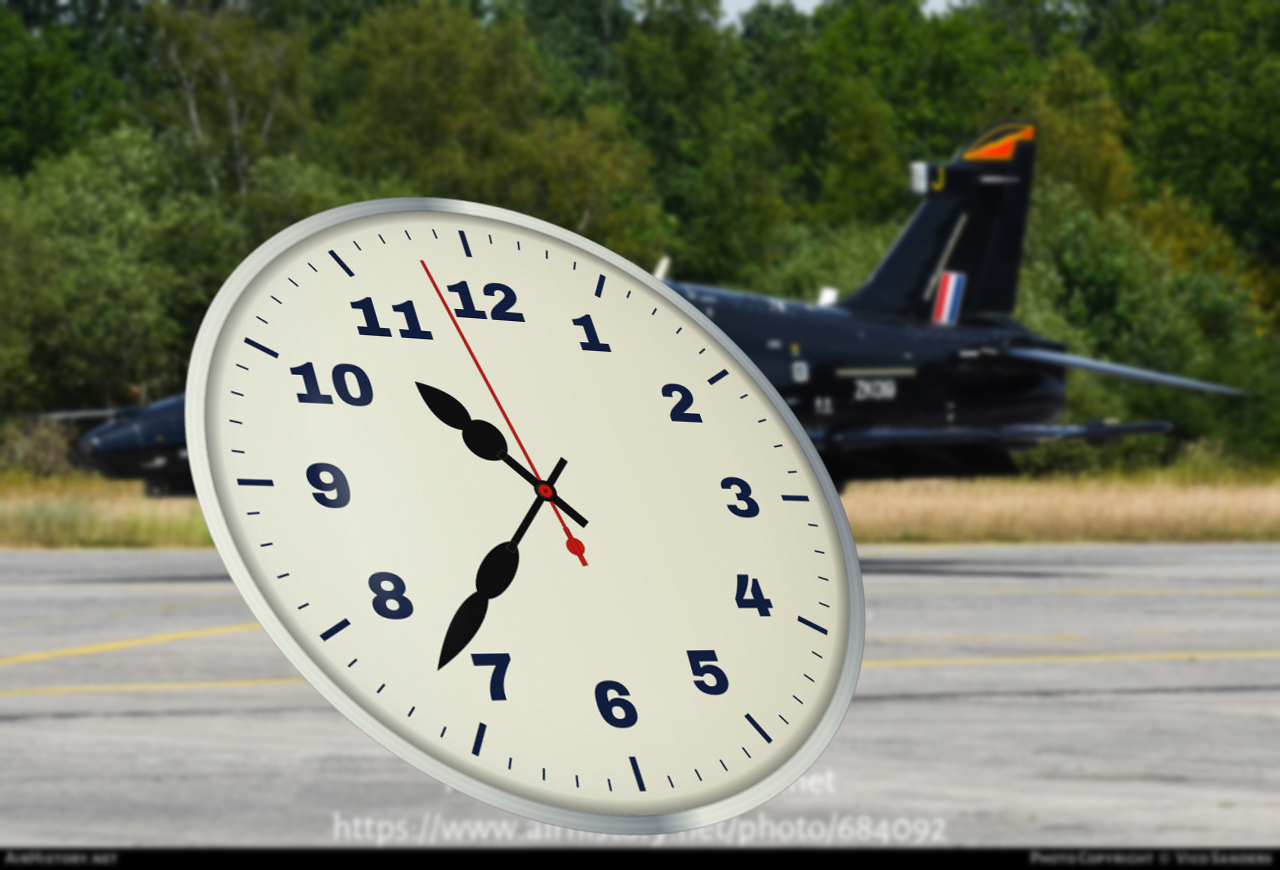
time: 10:36:58
